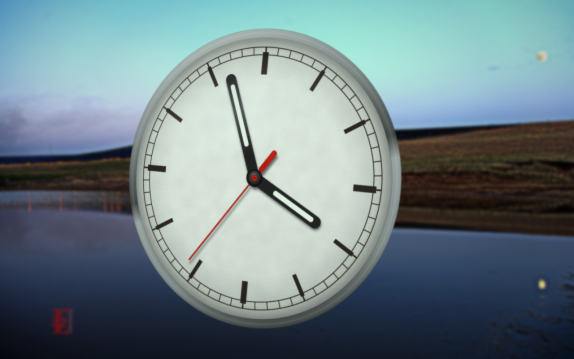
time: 3:56:36
